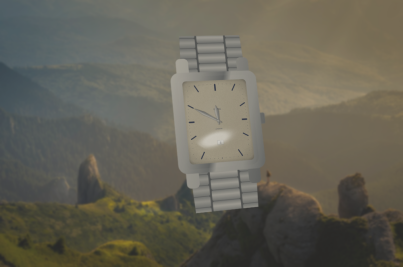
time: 11:50
